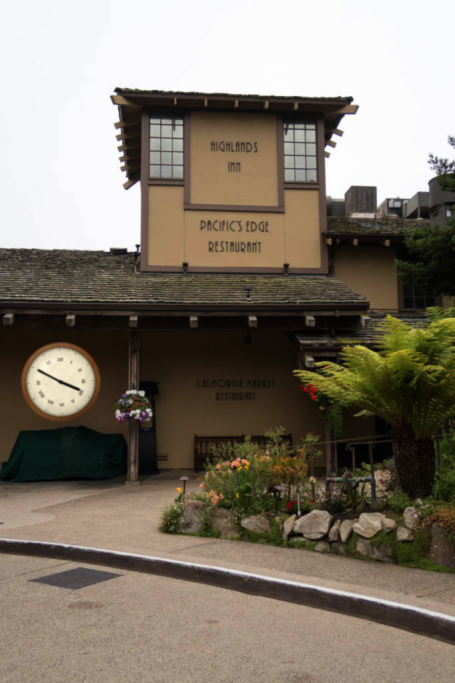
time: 3:50
